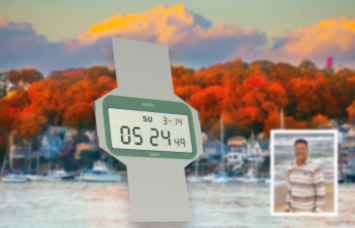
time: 5:24
